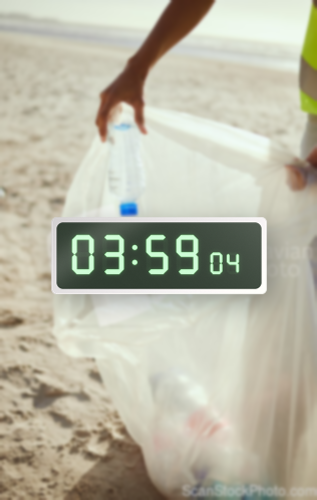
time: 3:59:04
